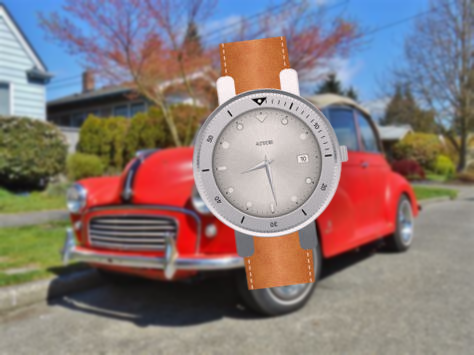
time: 8:29
